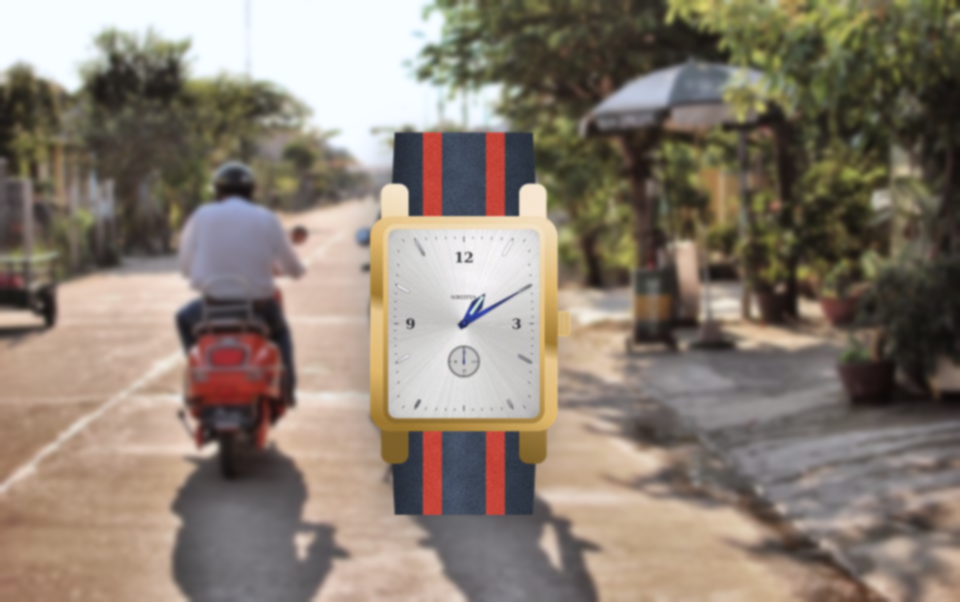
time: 1:10
